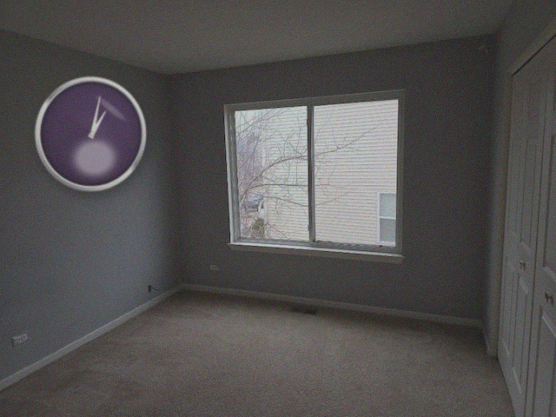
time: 1:02
